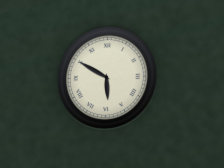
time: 5:50
